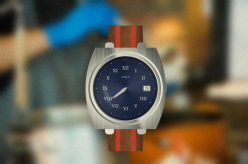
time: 7:39
